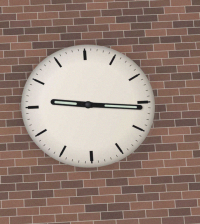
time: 9:16
